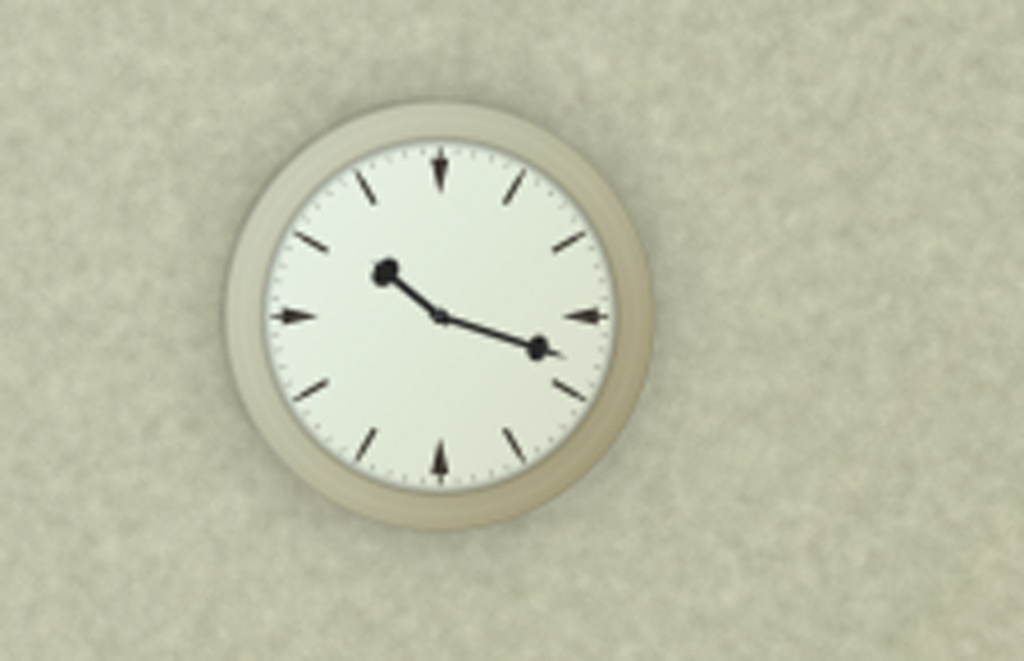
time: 10:18
